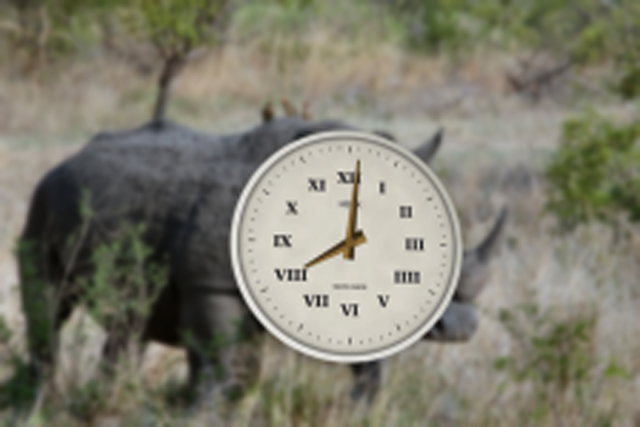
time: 8:01
